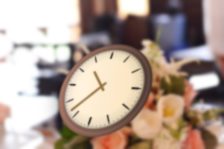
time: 10:37
